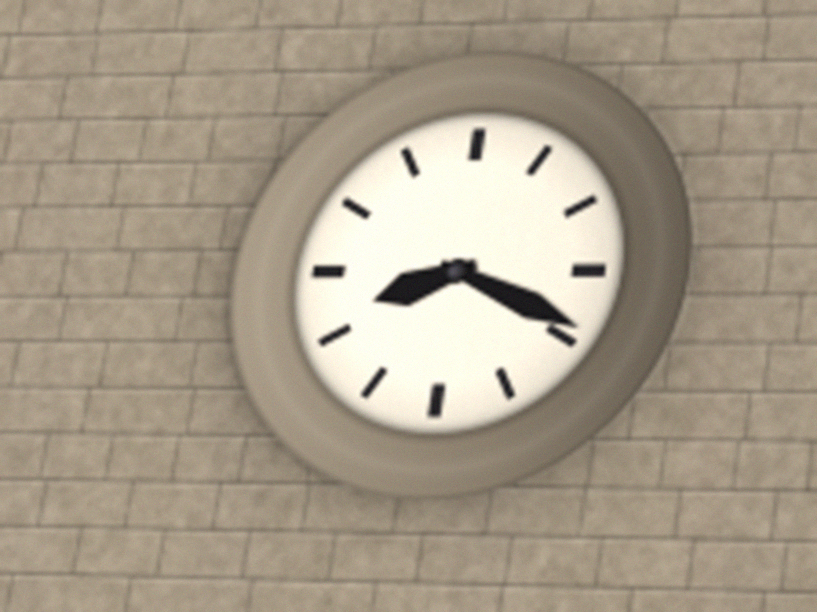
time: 8:19
